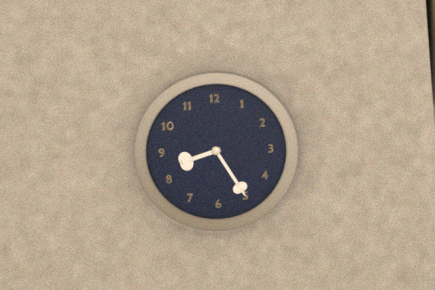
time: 8:25
